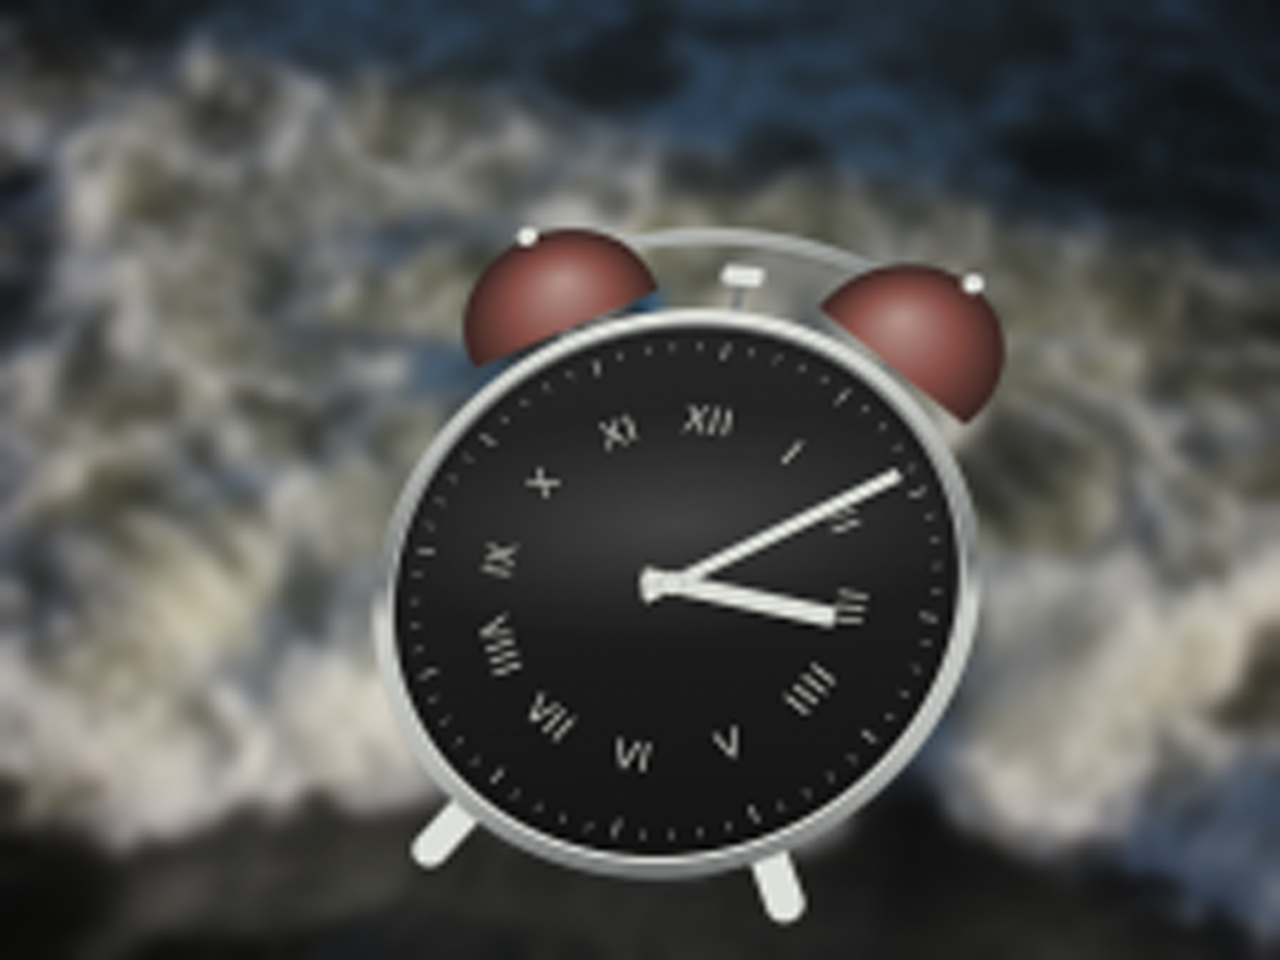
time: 3:09
